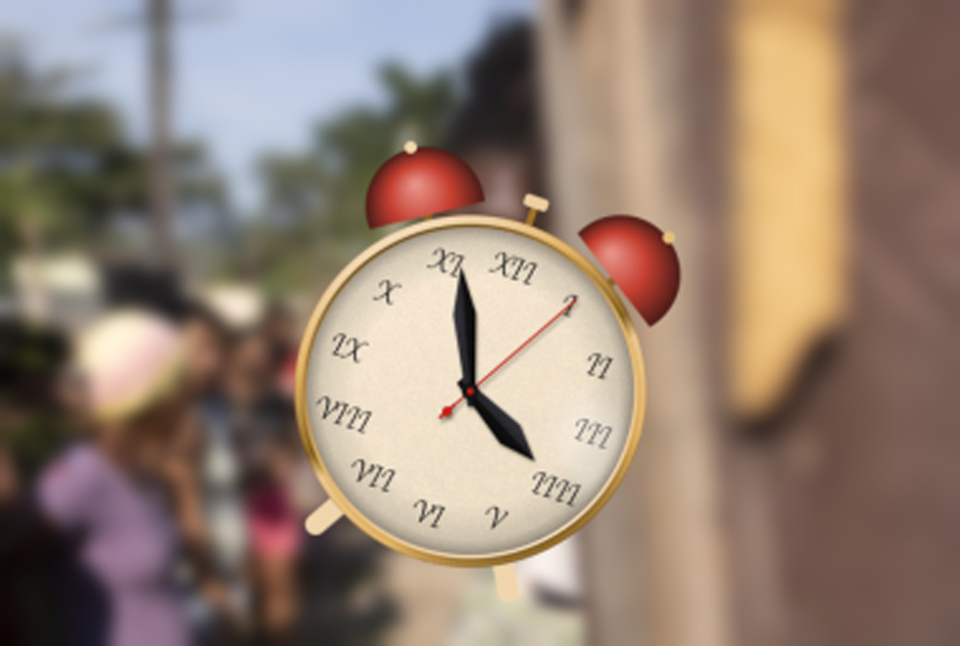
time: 3:56:05
